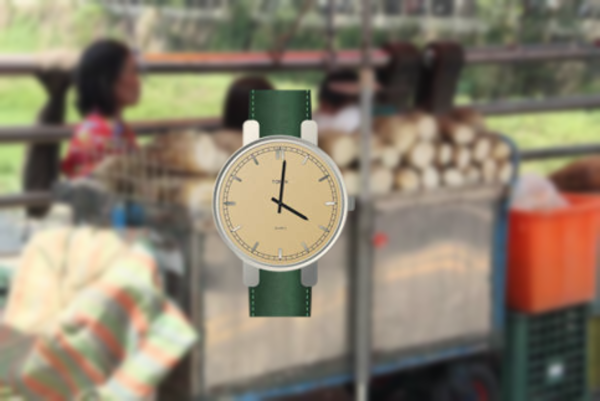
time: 4:01
